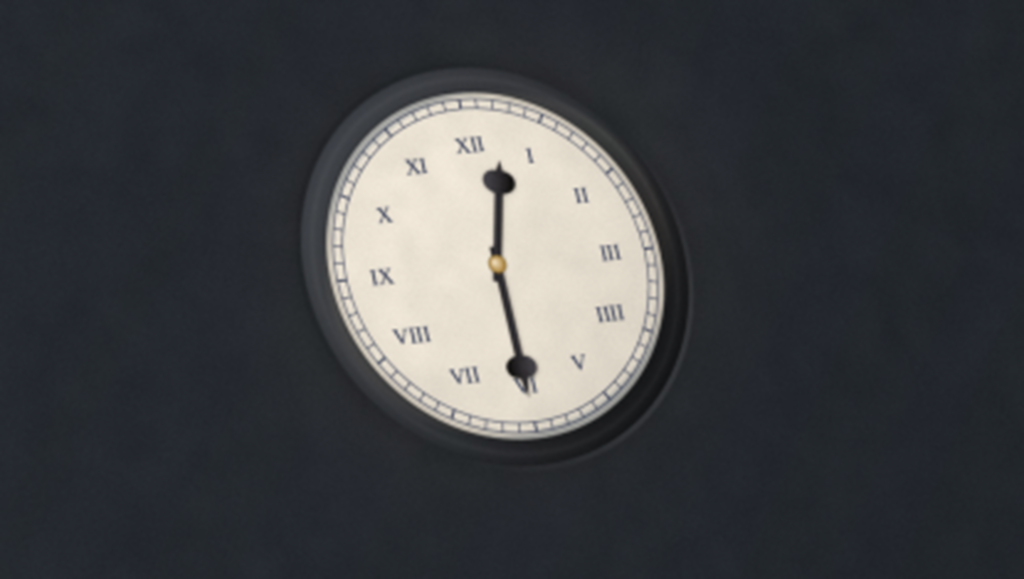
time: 12:30
